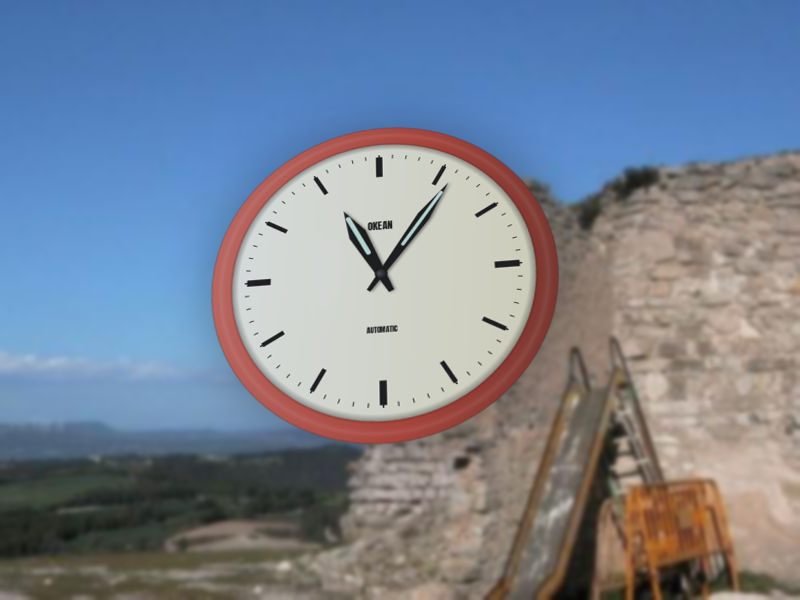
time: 11:06
